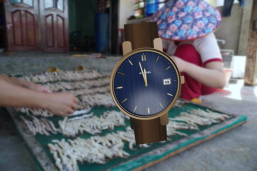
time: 11:58
